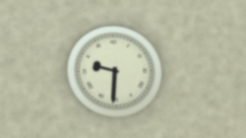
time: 9:31
